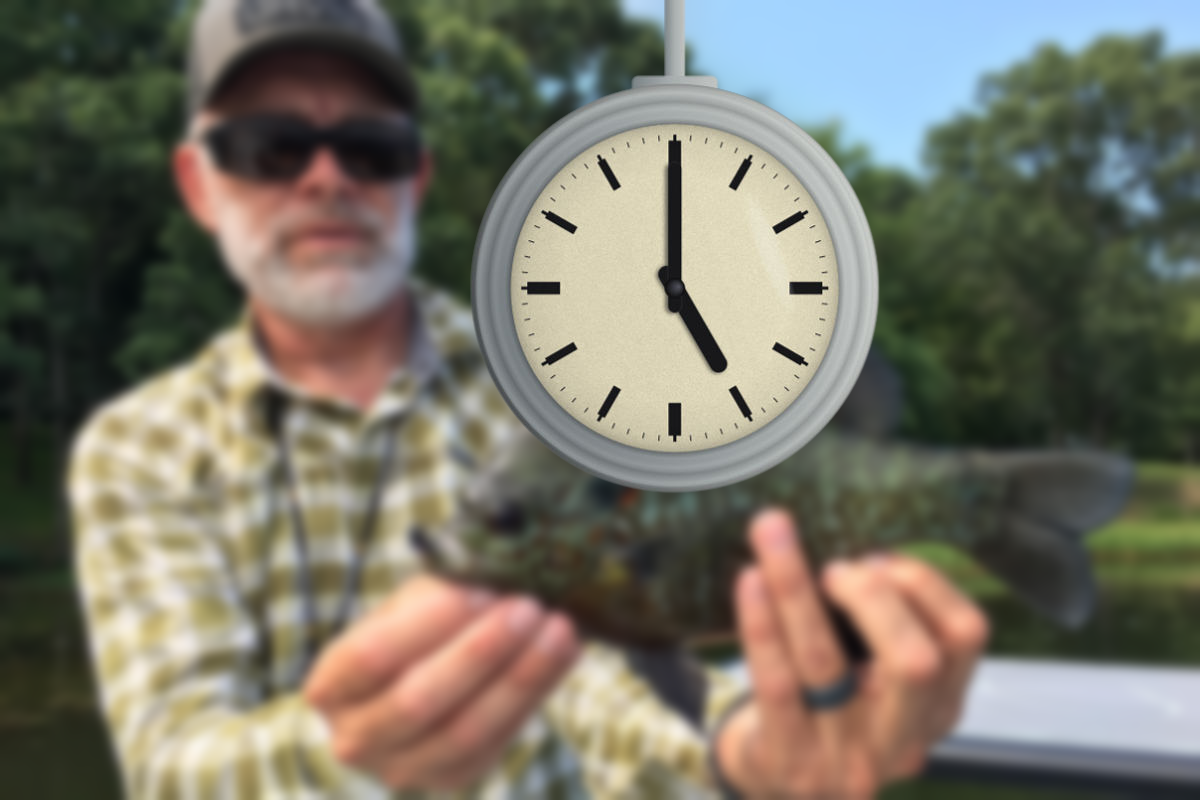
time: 5:00
